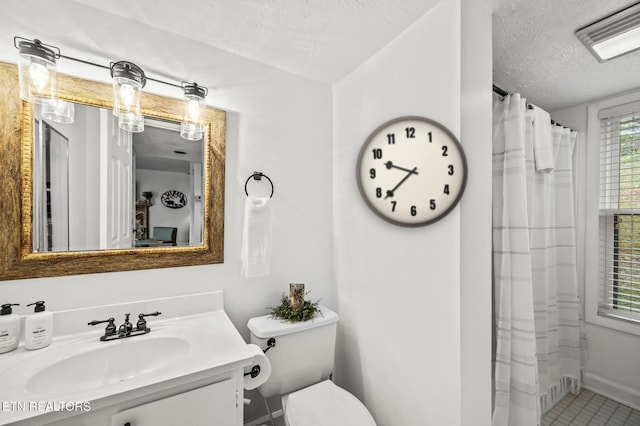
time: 9:38
